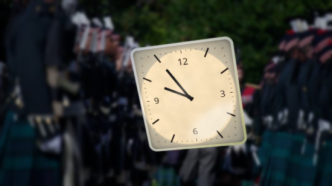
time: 9:55
